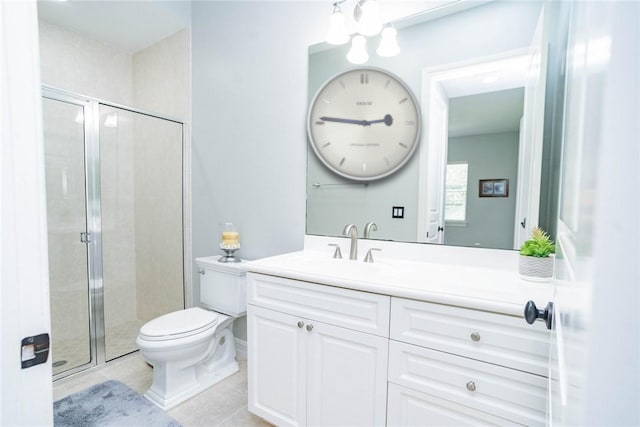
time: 2:46
